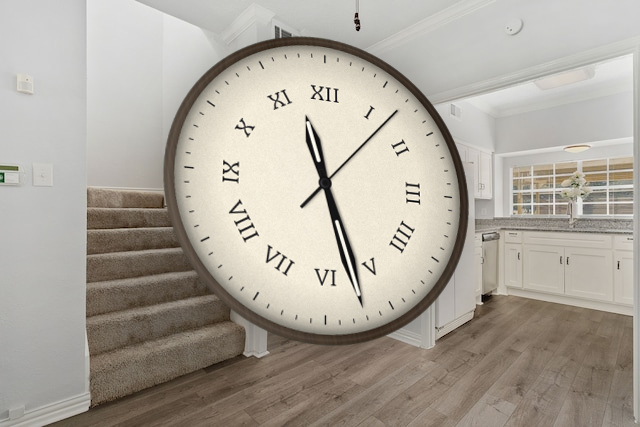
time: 11:27:07
